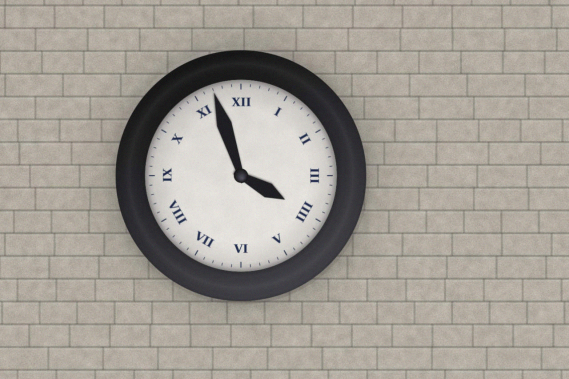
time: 3:57
